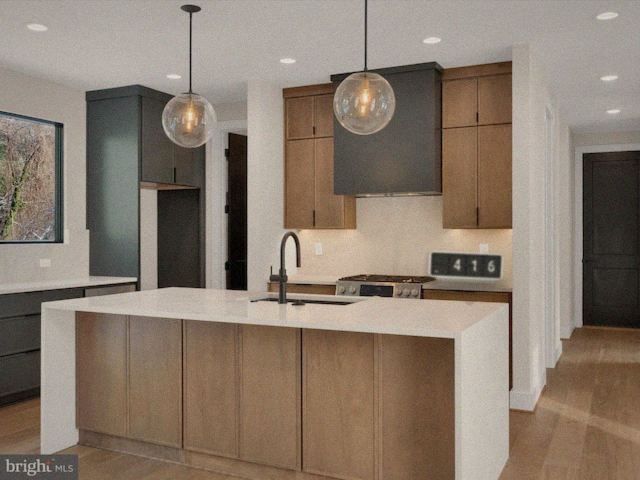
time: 4:16
